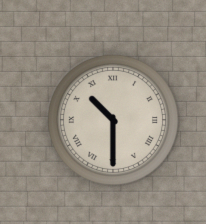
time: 10:30
